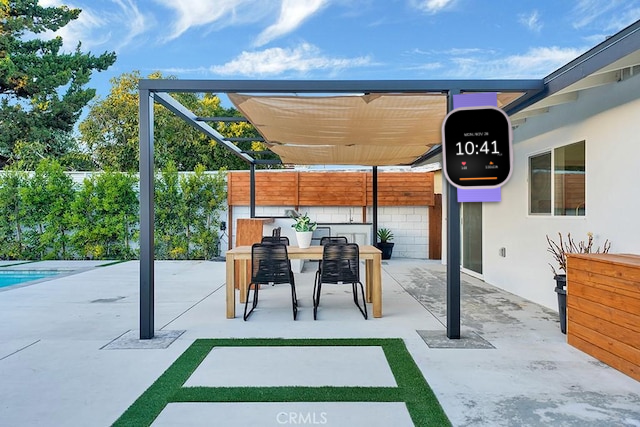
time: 10:41
